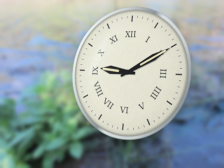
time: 9:10
